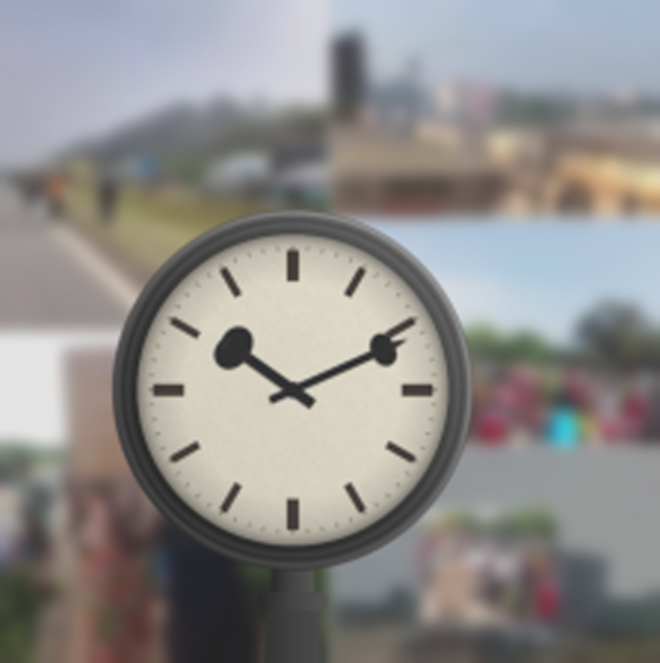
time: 10:11
